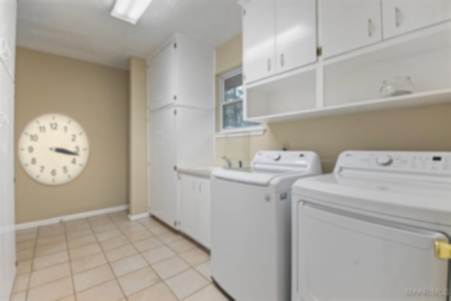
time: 3:17
